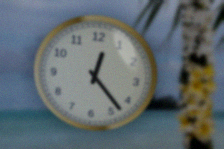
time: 12:23
